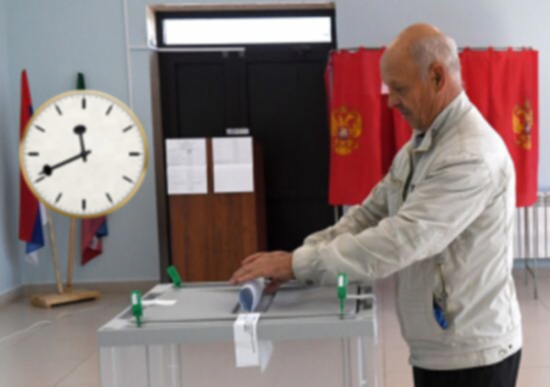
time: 11:41
